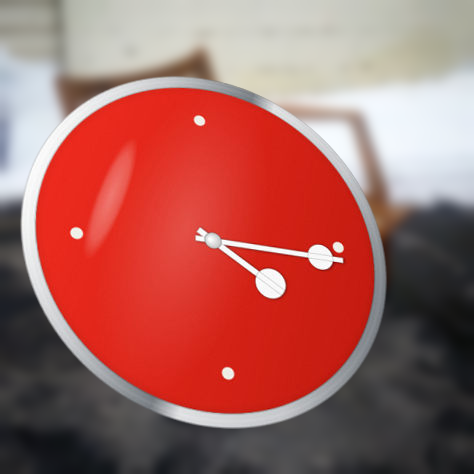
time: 4:16
